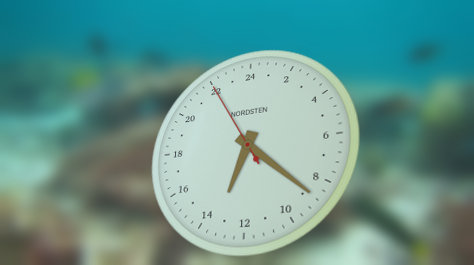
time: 13:21:55
